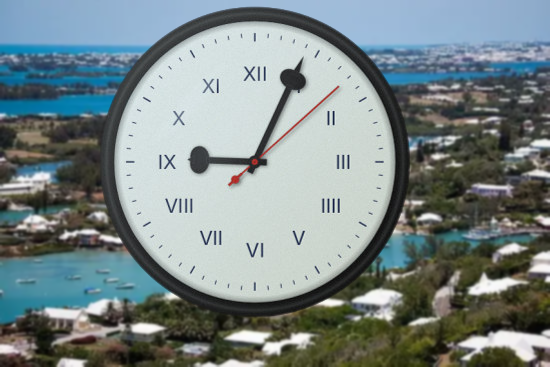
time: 9:04:08
